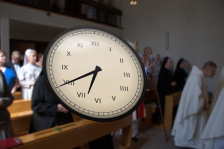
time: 6:40
